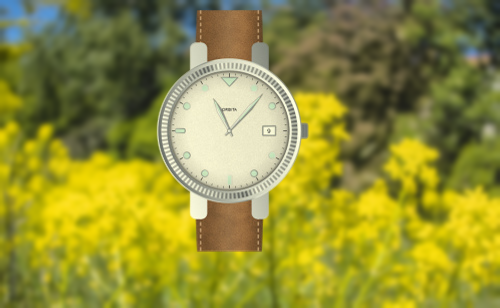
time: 11:07
